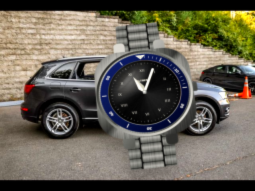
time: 11:04
